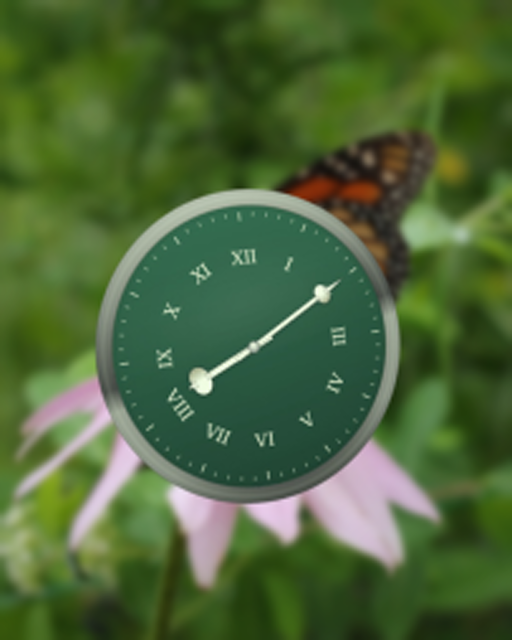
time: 8:10
